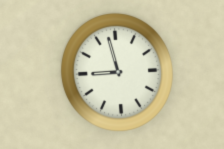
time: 8:58
